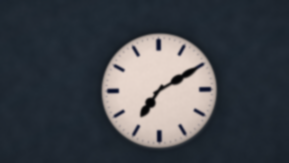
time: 7:10
